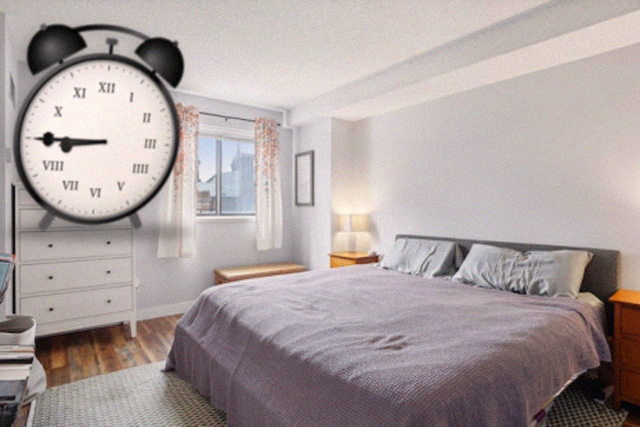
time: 8:45
